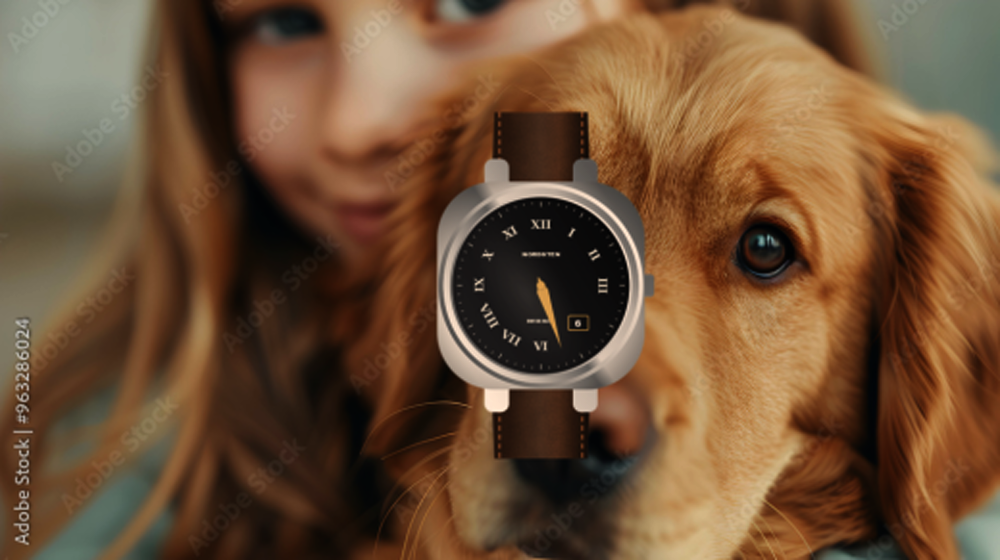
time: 5:27
